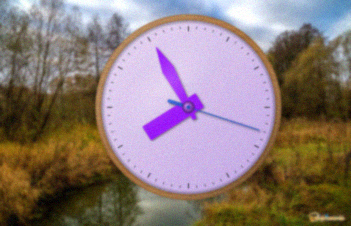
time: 7:55:18
